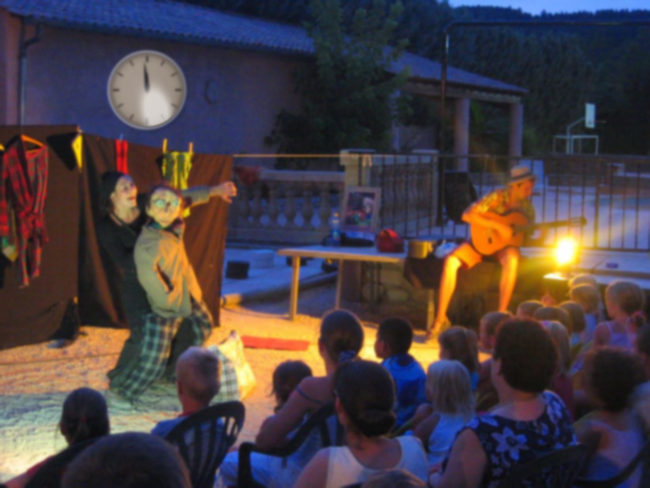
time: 11:59
